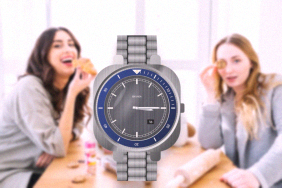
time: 3:15
